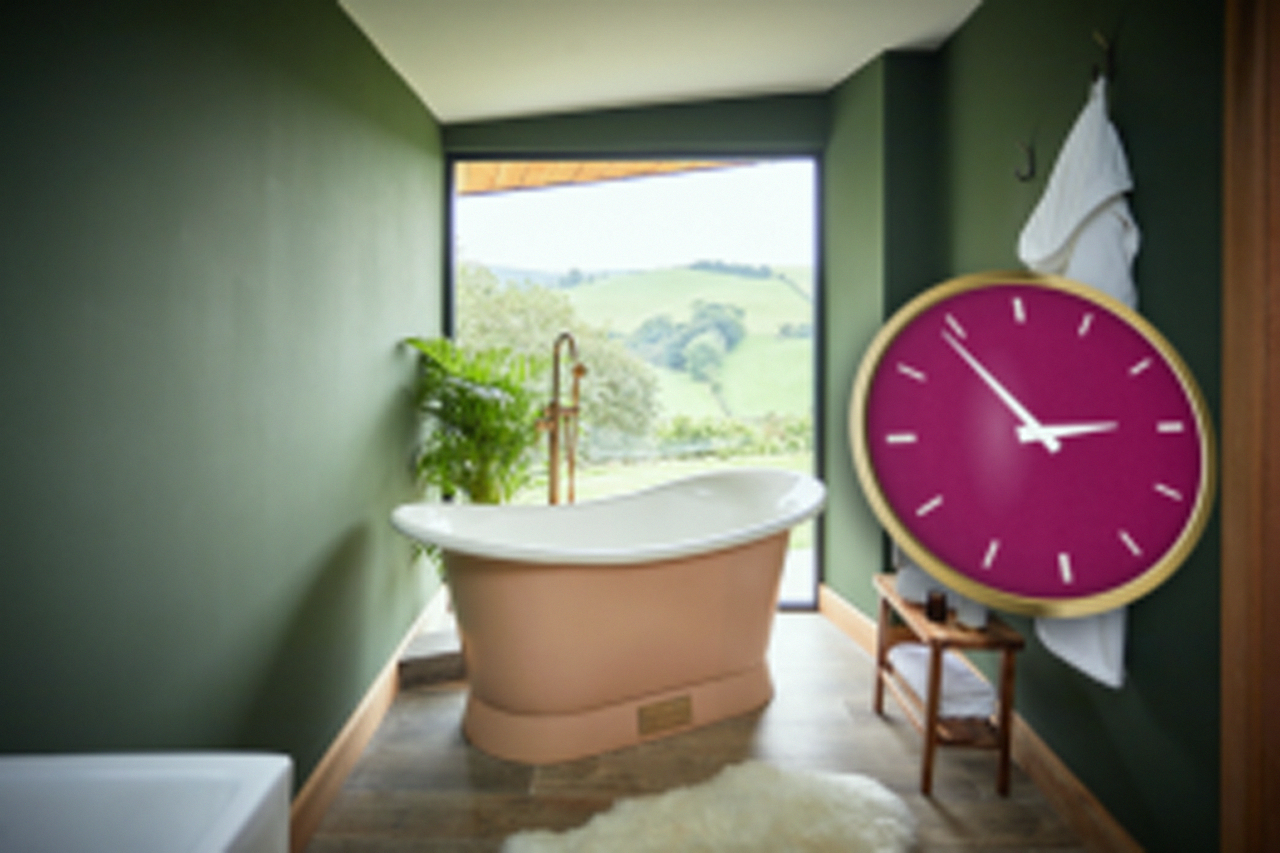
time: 2:54
